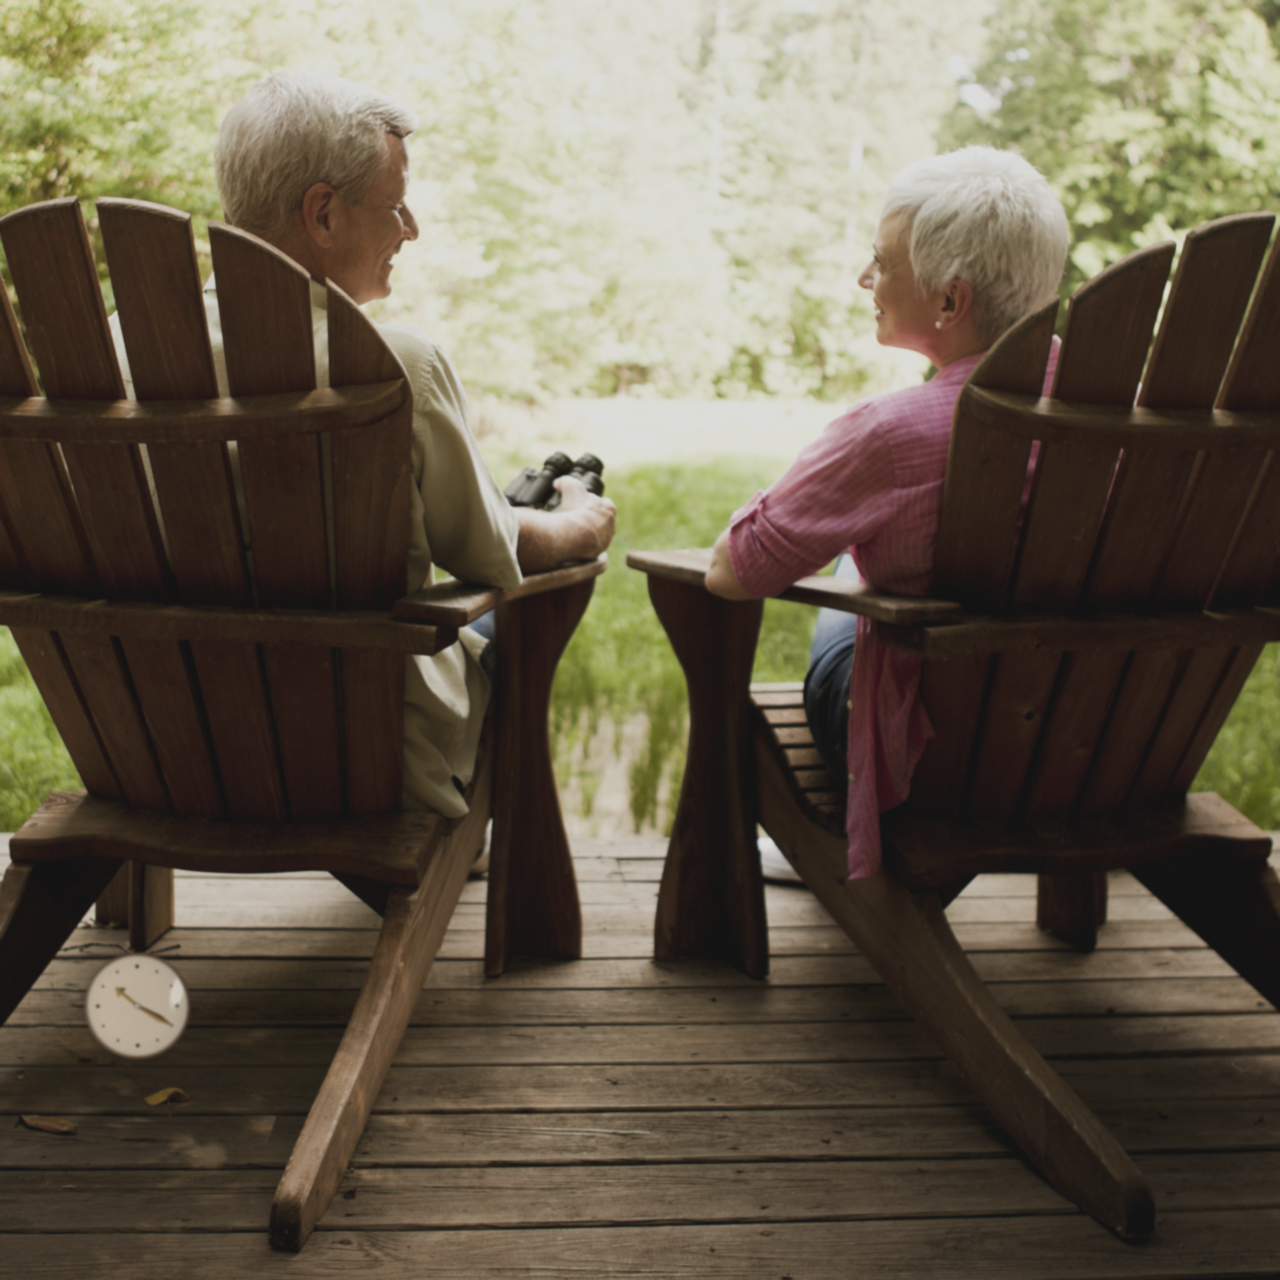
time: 10:20
